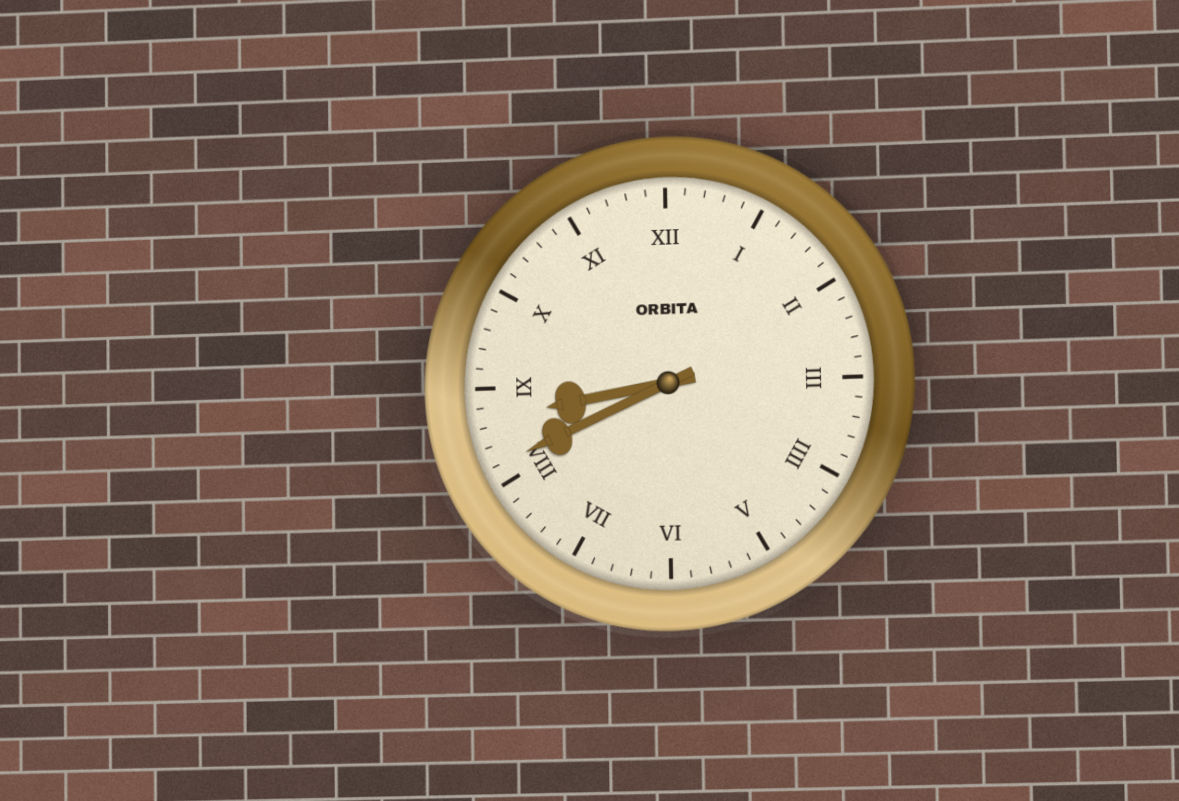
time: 8:41
